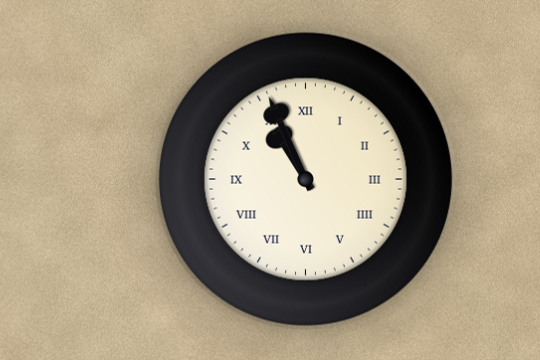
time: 10:56
